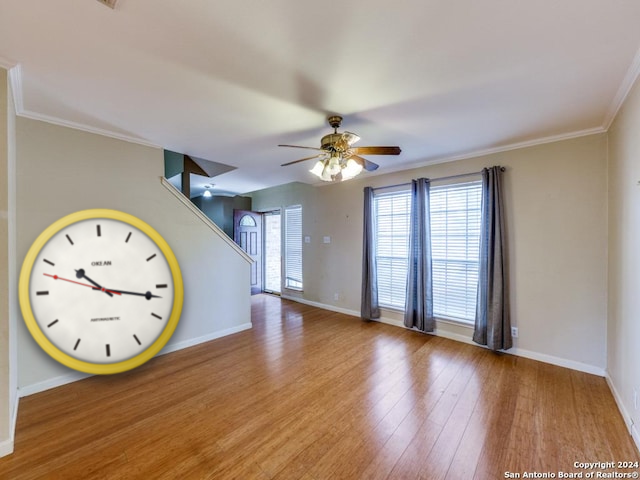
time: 10:16:48
